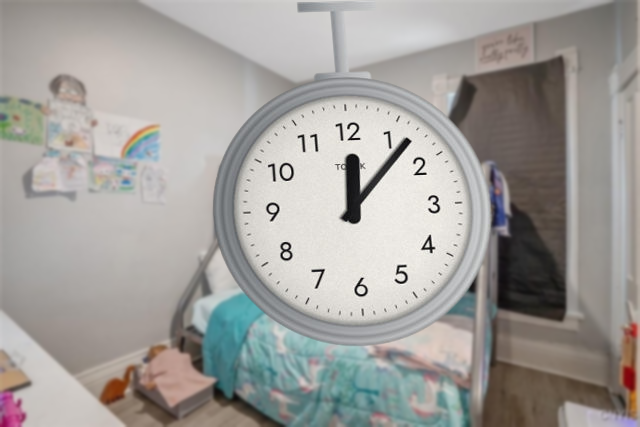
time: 12:07
